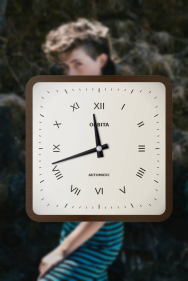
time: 11:42
